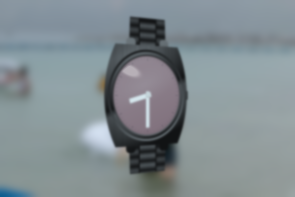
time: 8:30
